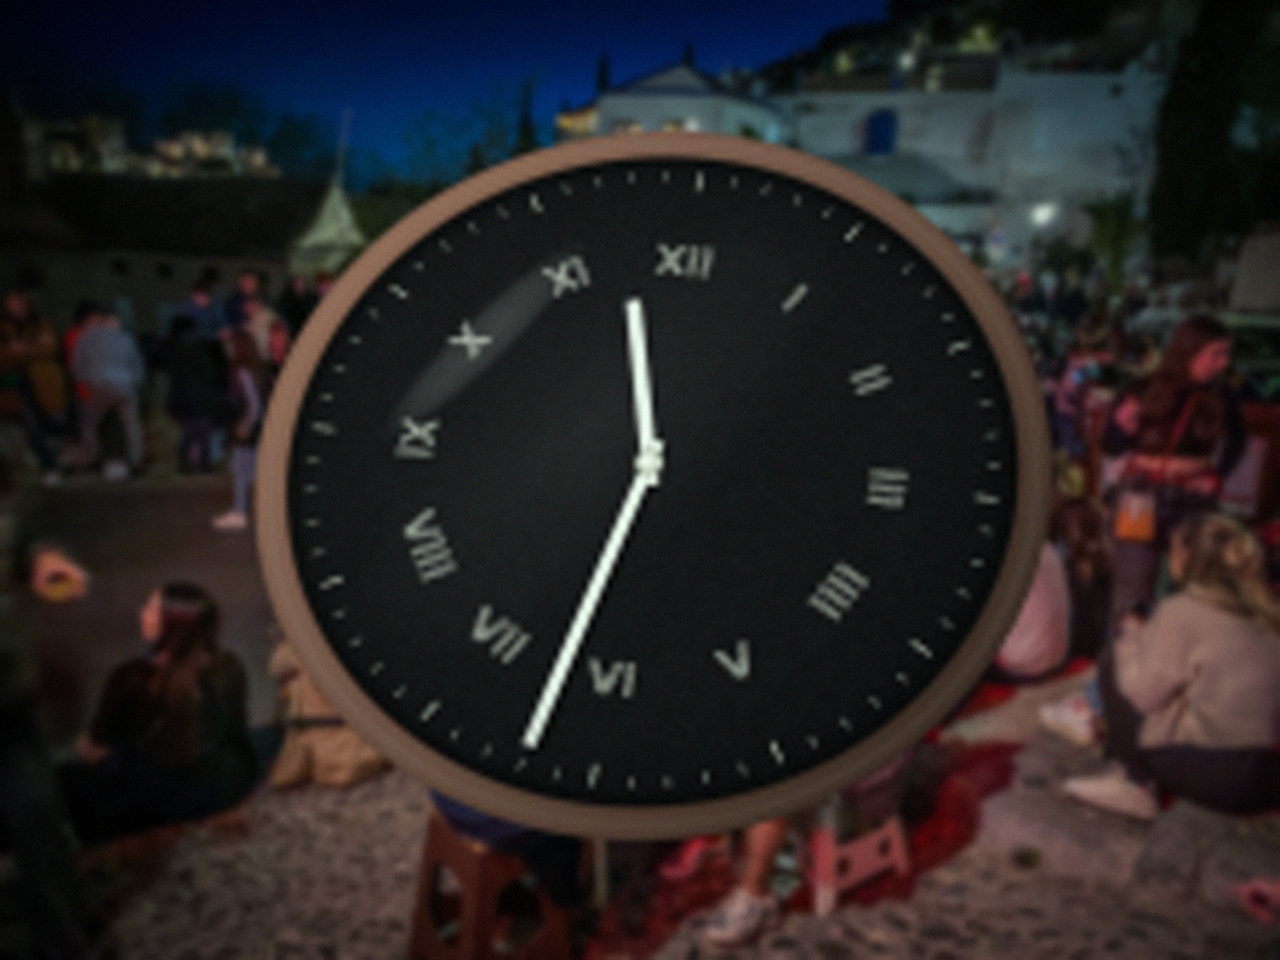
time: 11:32
